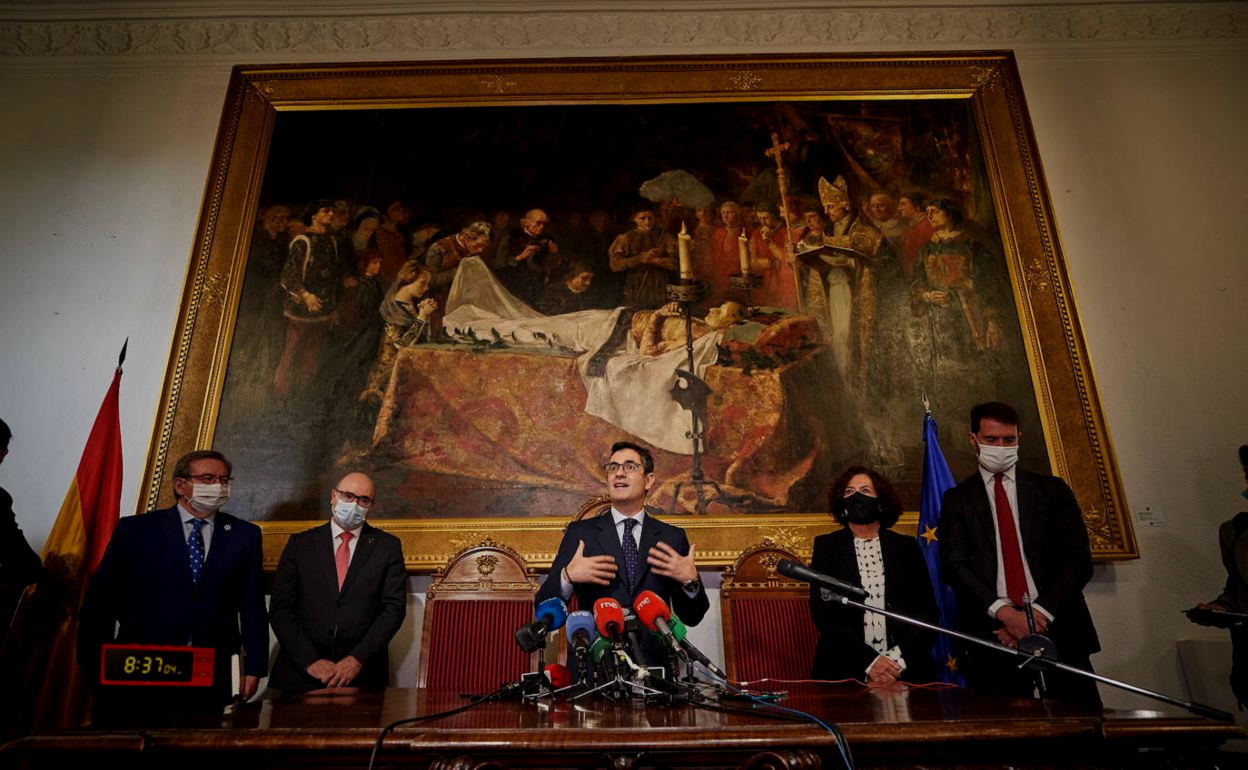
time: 8:37
